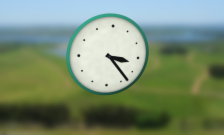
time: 3:23
